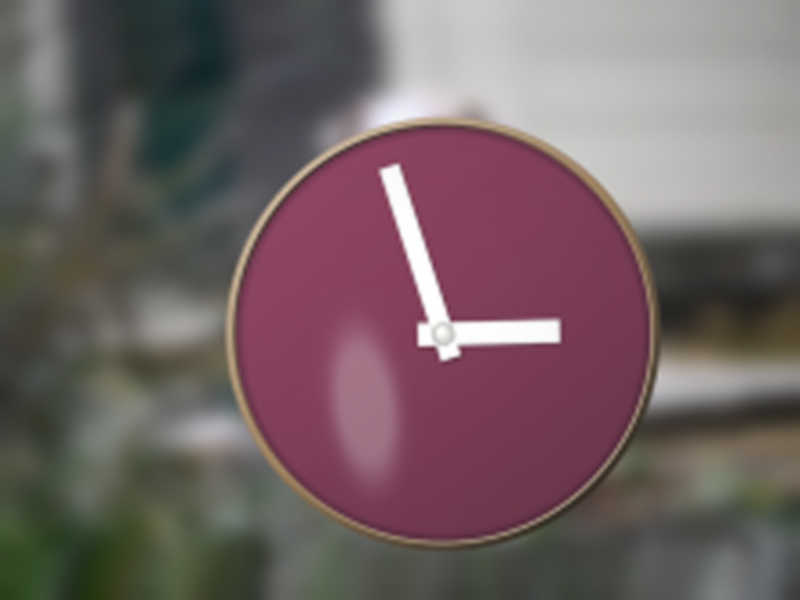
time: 2:57
